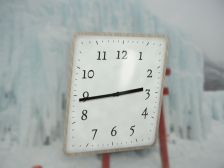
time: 2:44
